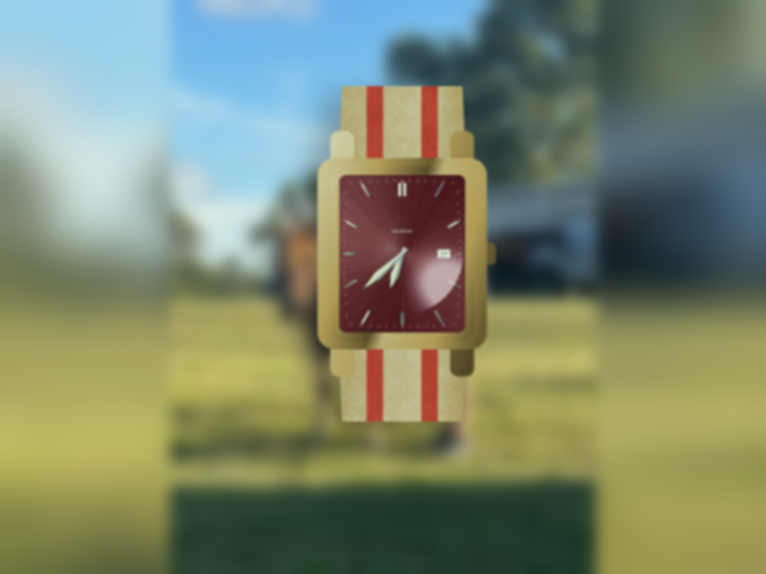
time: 6:38
